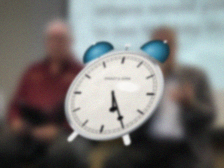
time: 5:25
